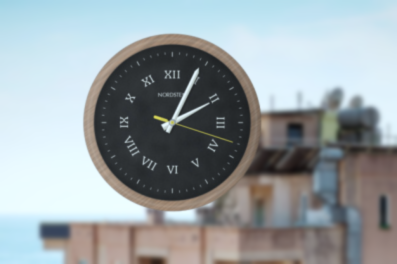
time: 2:04:18
